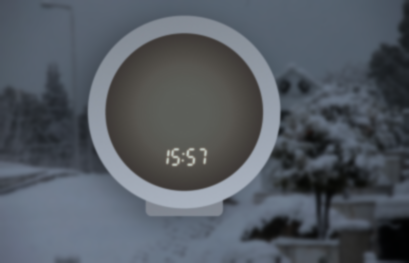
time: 15:57
